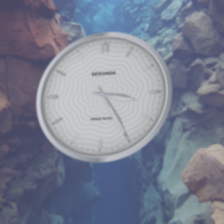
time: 3:25
